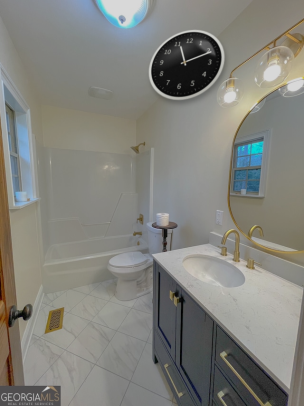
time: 11:11
